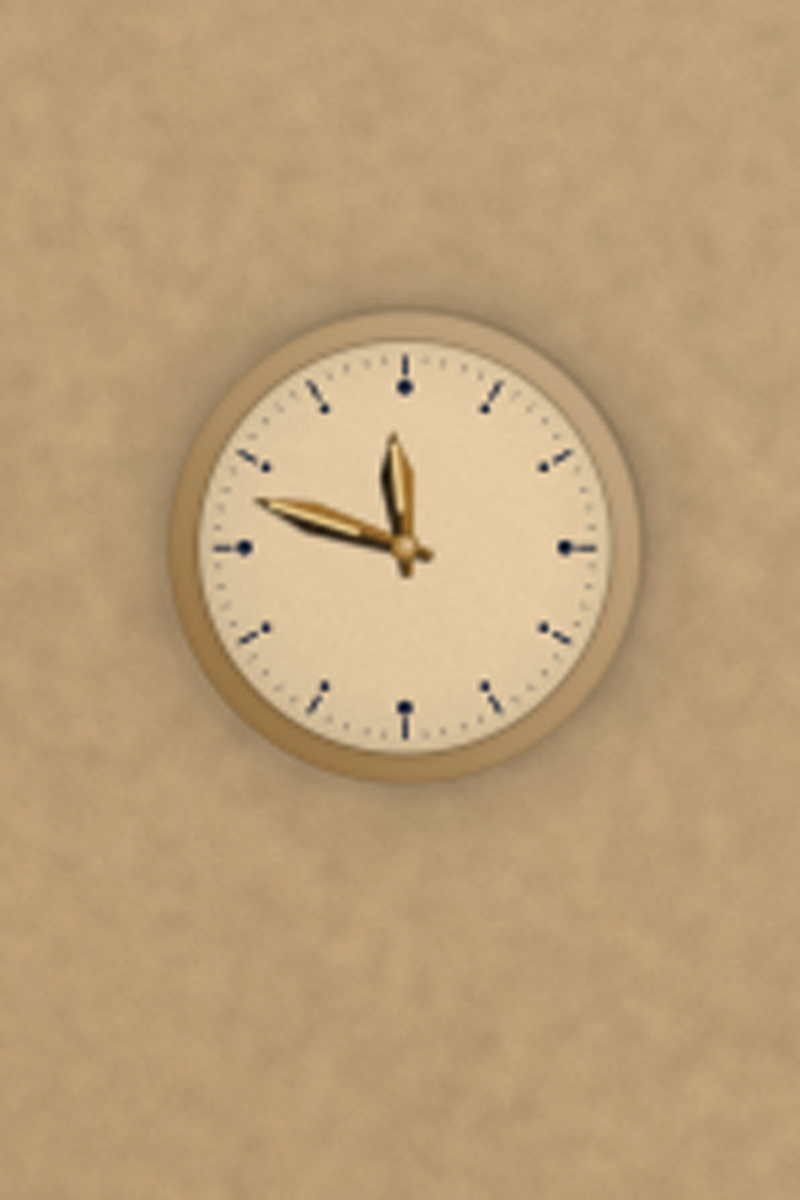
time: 11:48
